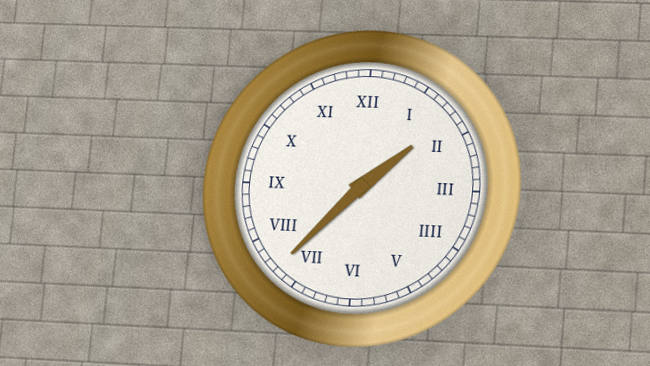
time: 1:37
